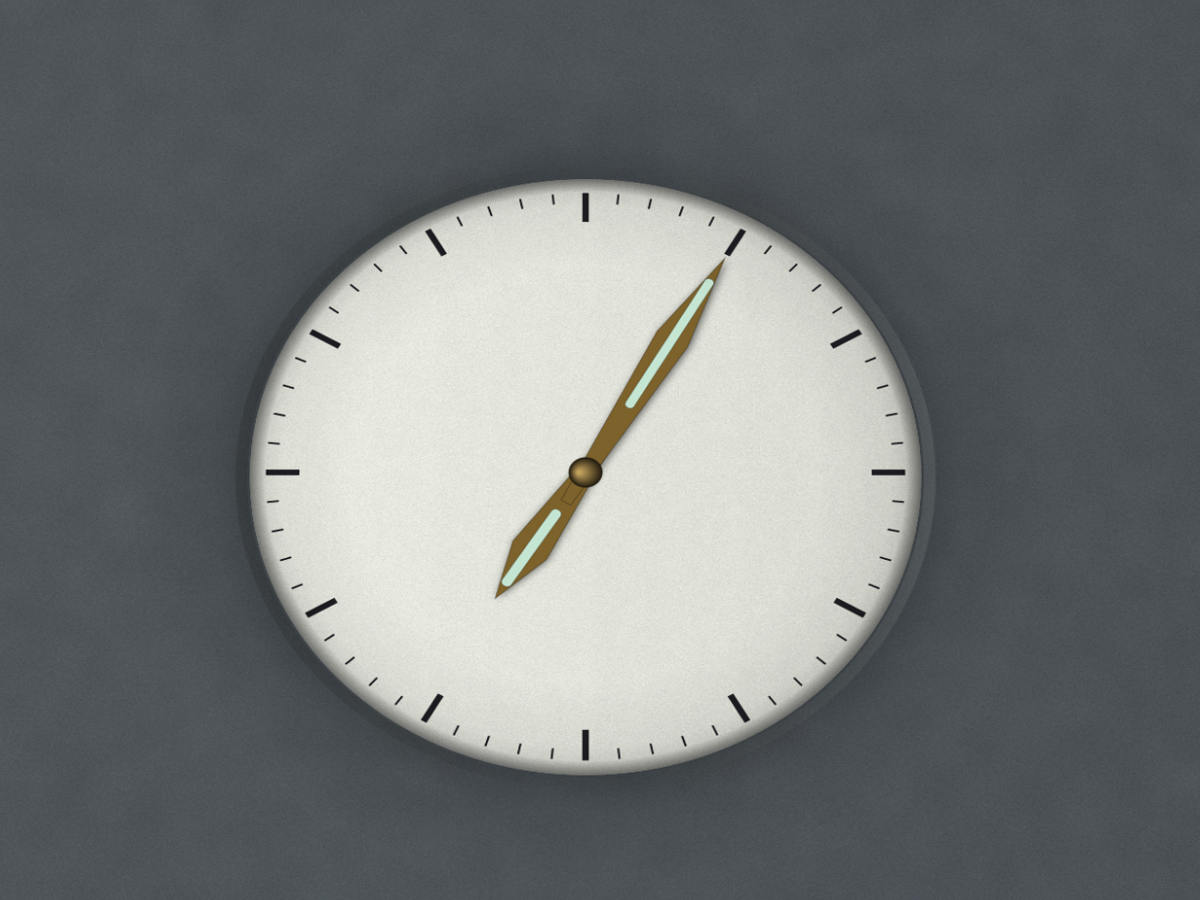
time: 7:05
